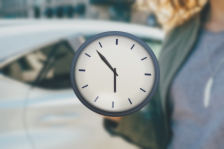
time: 5:53
